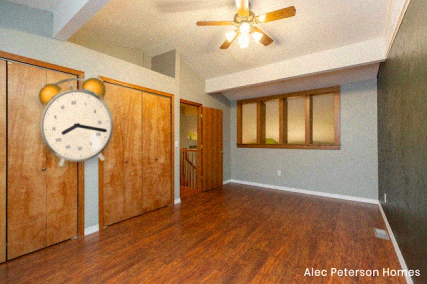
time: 8:18
